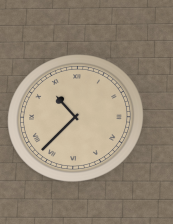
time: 10:37
